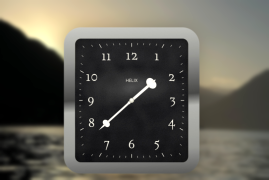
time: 1:38
